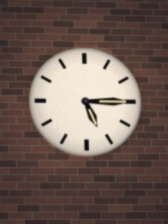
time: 5:15
